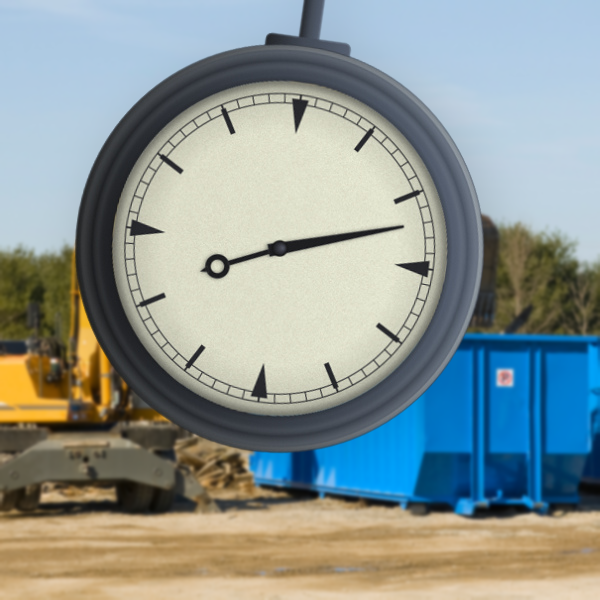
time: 8:12
